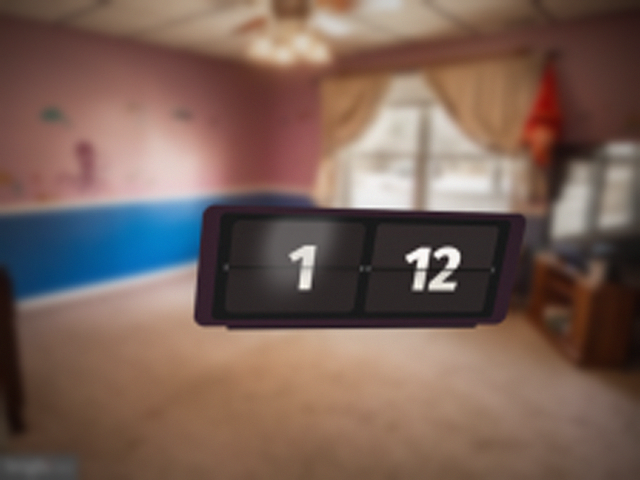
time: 1:12
